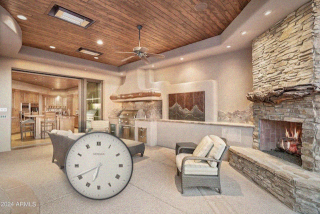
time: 6:41
